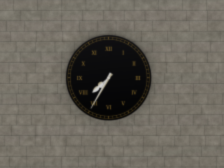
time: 7:35
